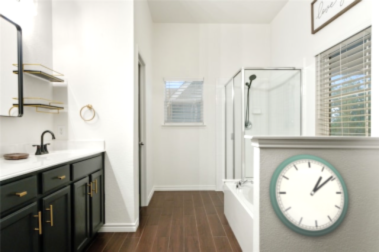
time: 1:09
